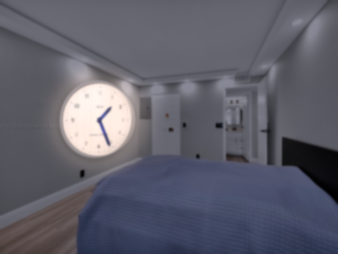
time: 1:26
